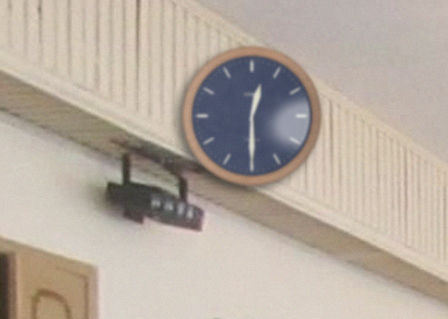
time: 12:30
